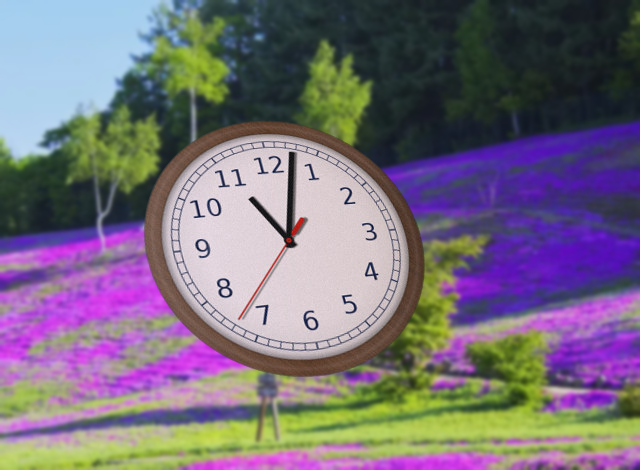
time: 11:02:37
